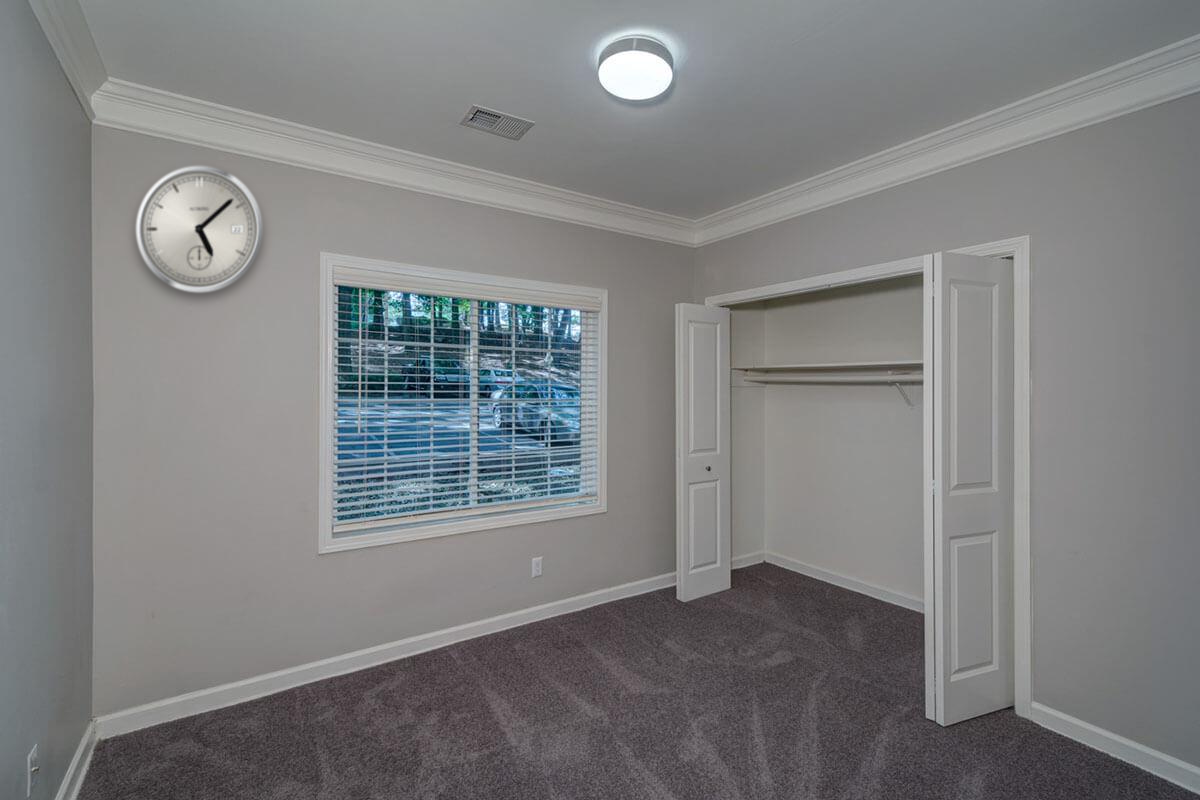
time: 5:08
